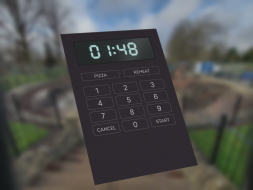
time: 1:48
